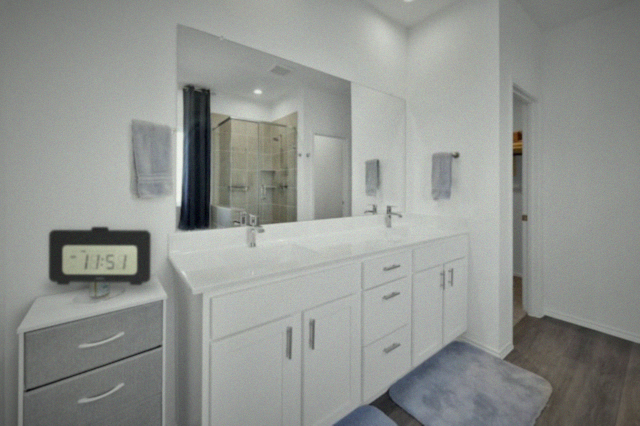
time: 11:51
